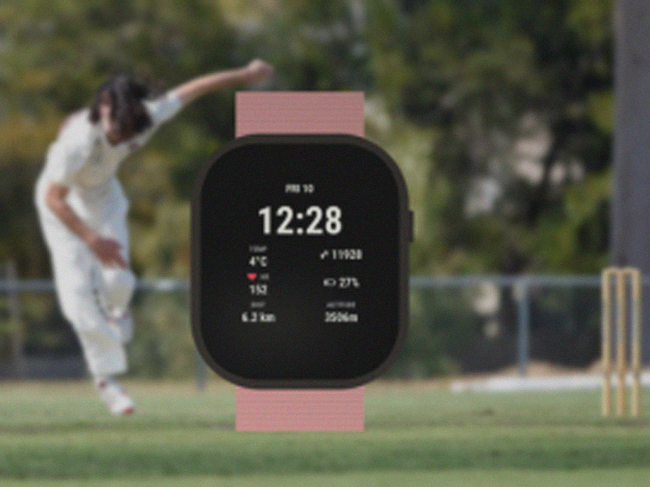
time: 12:28
